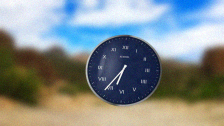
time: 6:36
